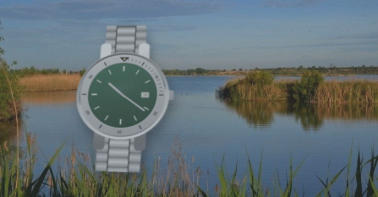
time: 10:21
